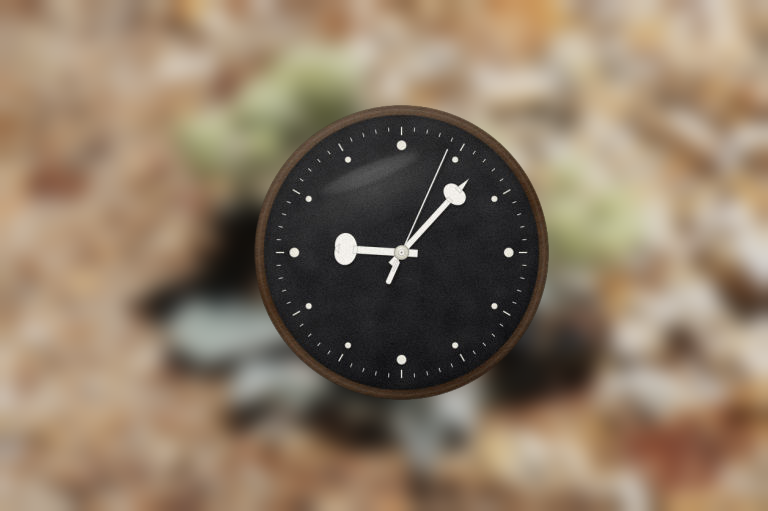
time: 9:07:04
